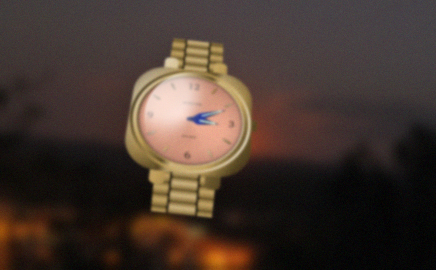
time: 3:11
